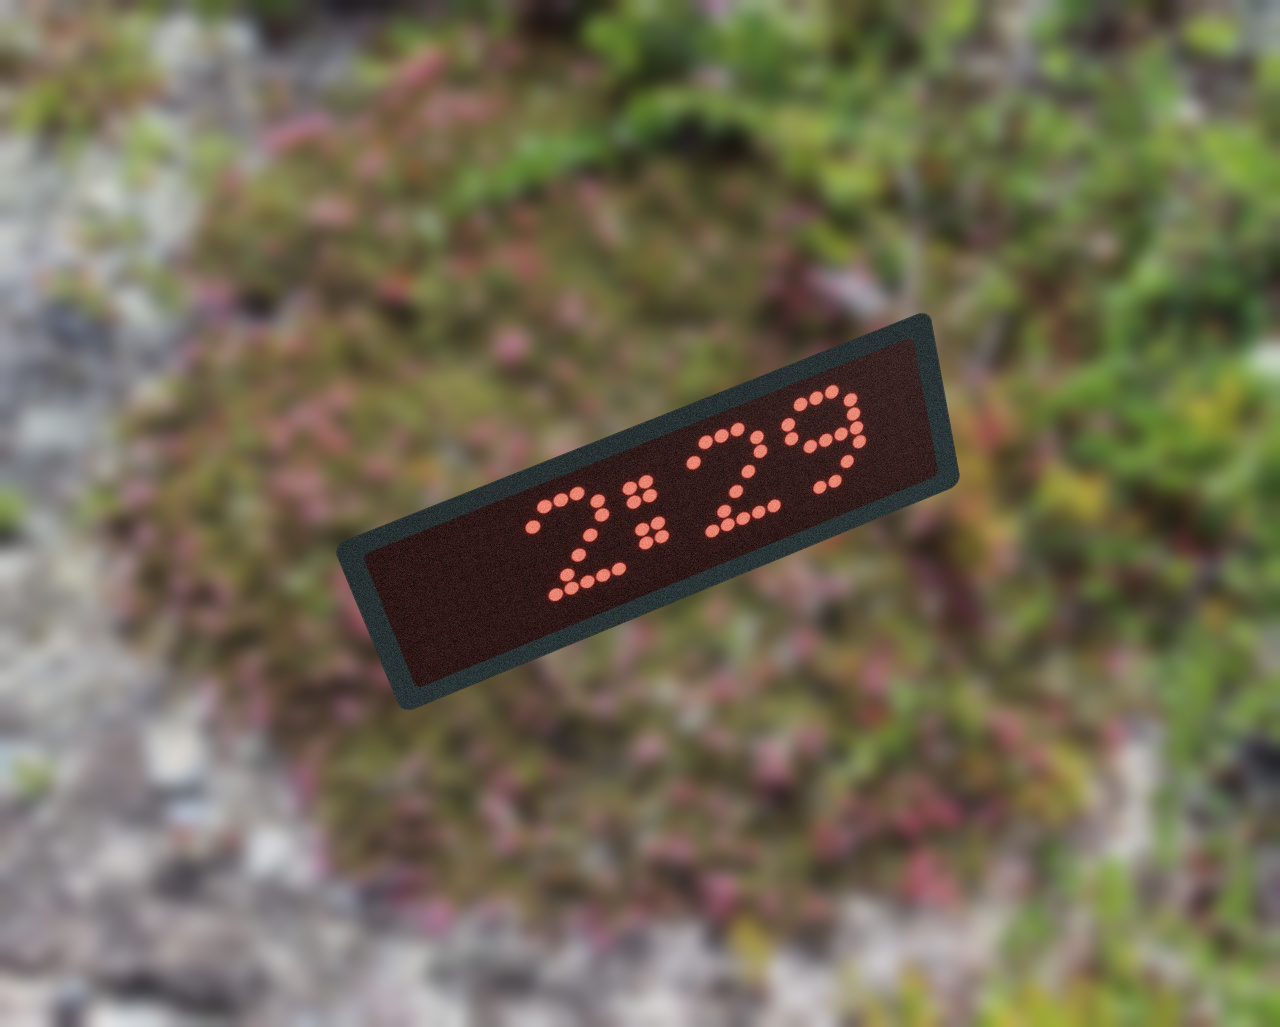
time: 2:29
